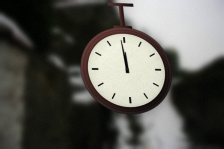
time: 11:59
